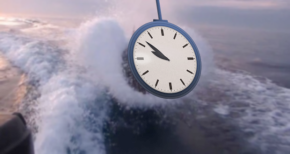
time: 9:52
